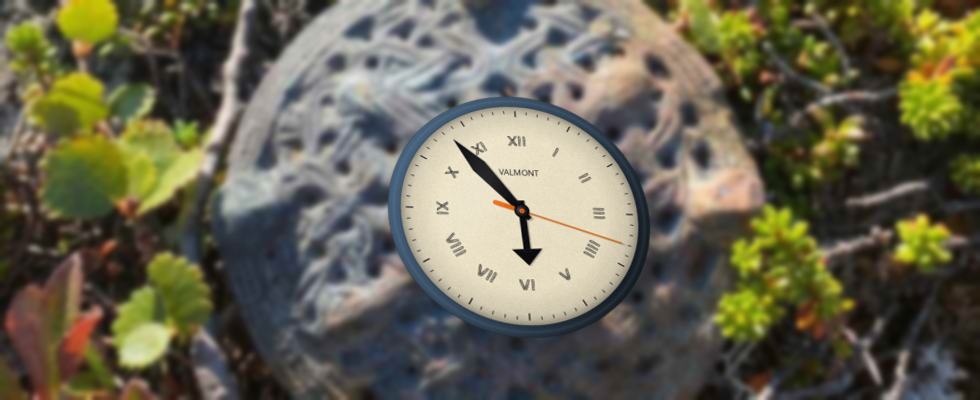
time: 5:53:18
